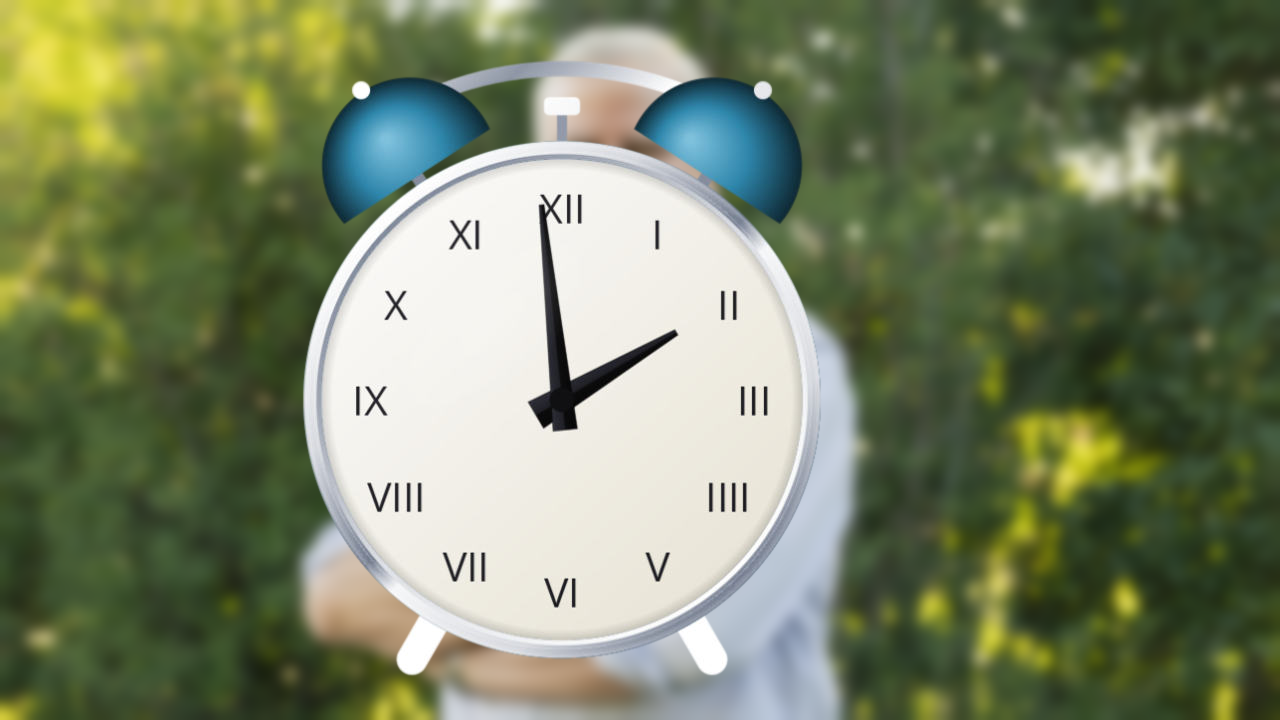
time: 1:59
